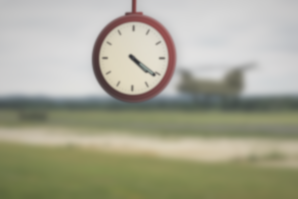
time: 4:21
